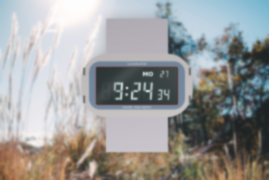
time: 9:24:34
